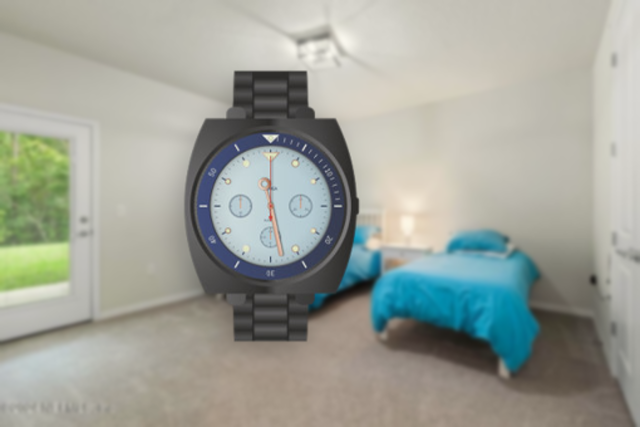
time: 11:28
